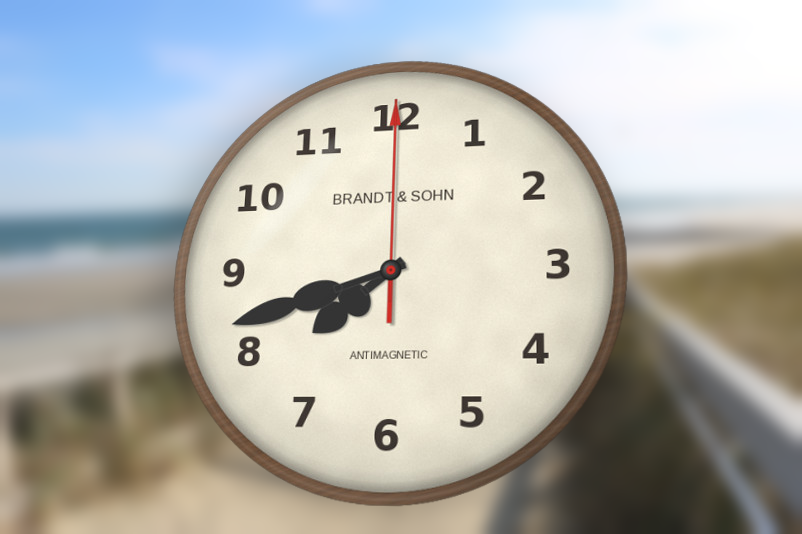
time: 7:42:00
